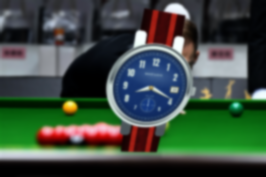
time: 8:19
